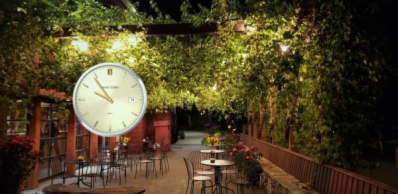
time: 9:54
